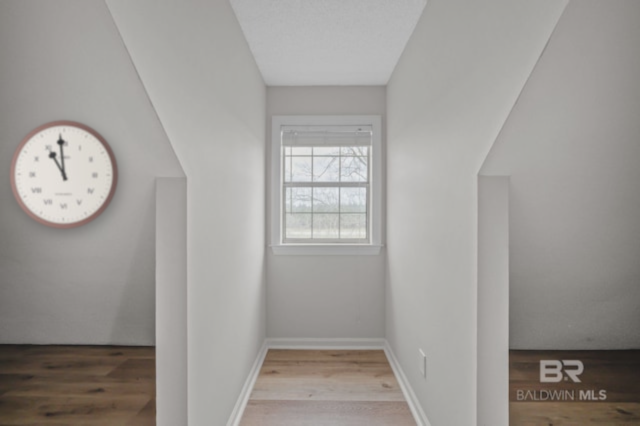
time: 10:59
